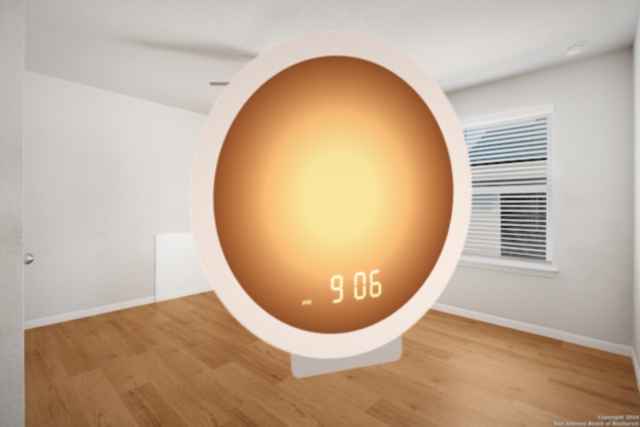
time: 9:06
